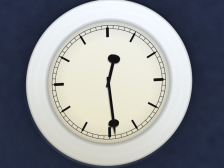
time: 12:29
